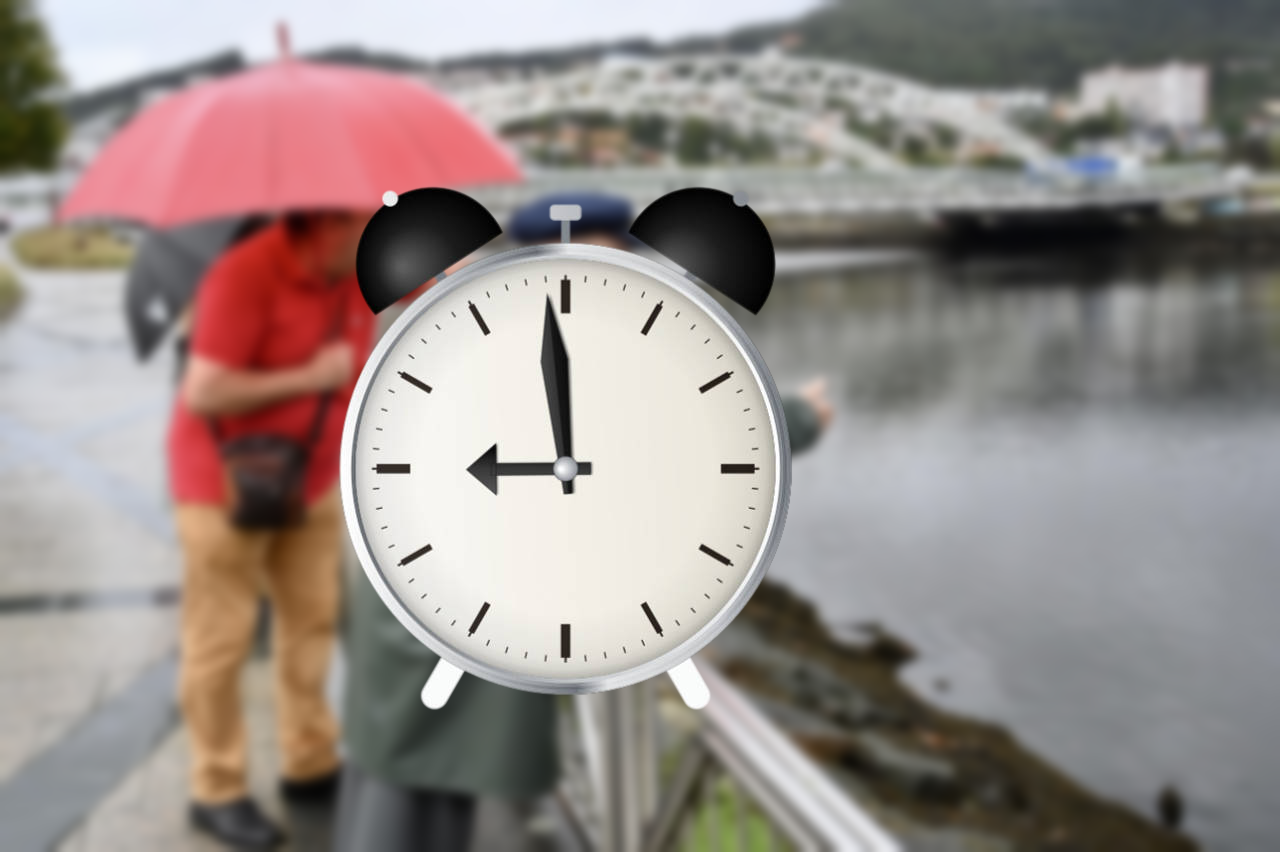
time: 8:59
